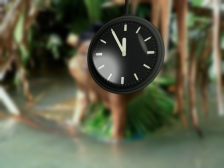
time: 11:55
